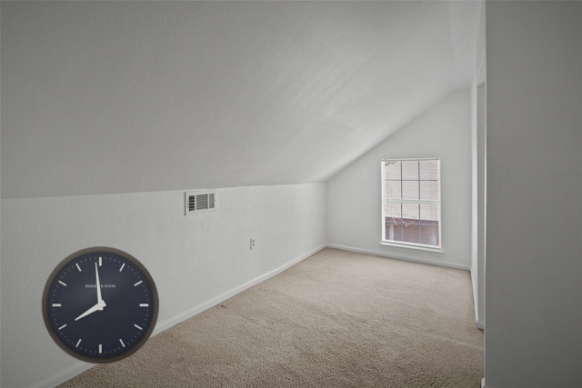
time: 7:59
